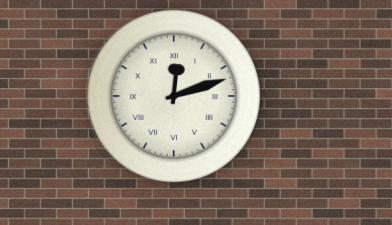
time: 12:12
